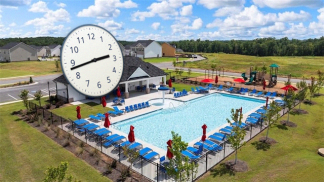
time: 2:43
